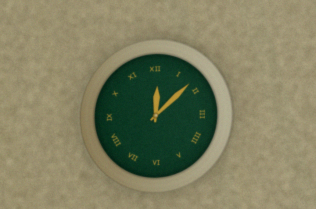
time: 12:08
